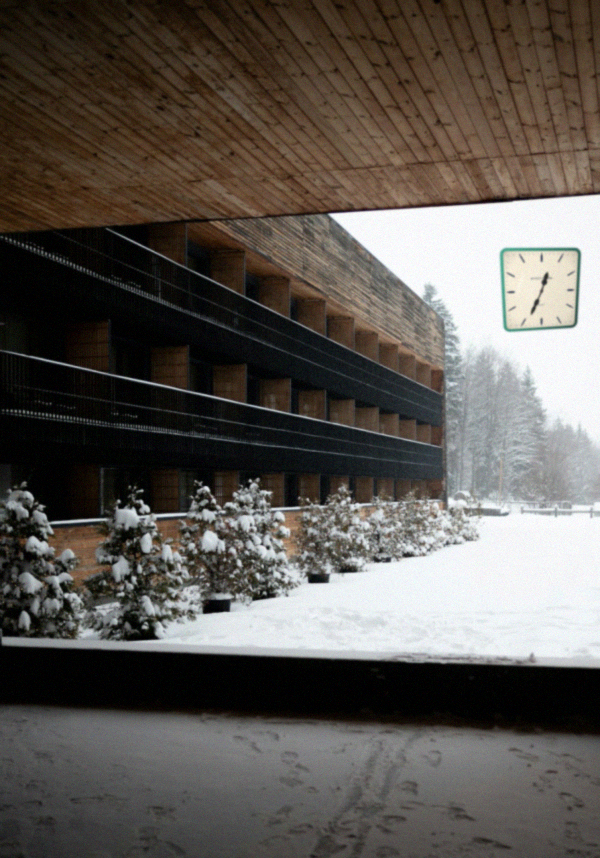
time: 12:34
